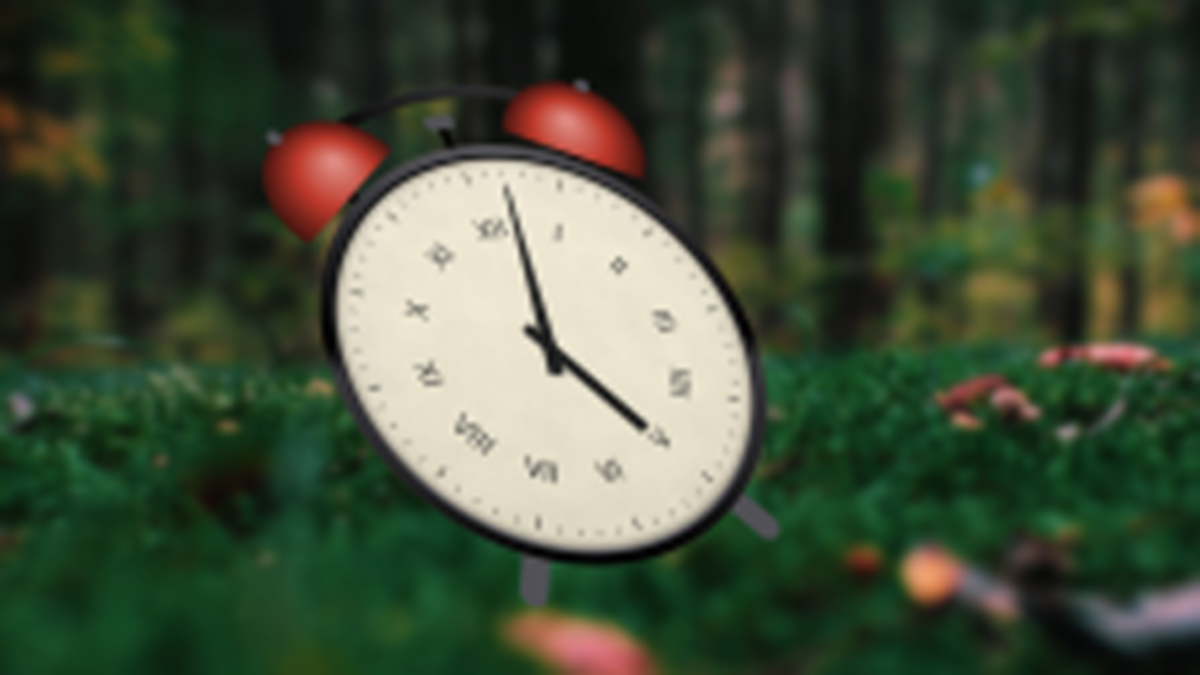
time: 5:02
